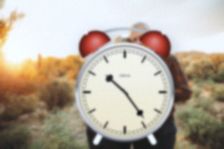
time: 10:24
